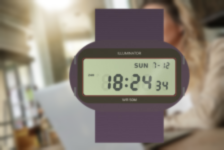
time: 18:24:34
